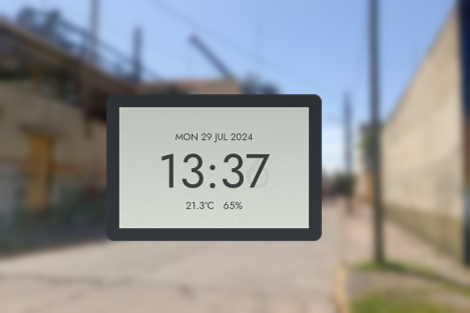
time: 13:37
